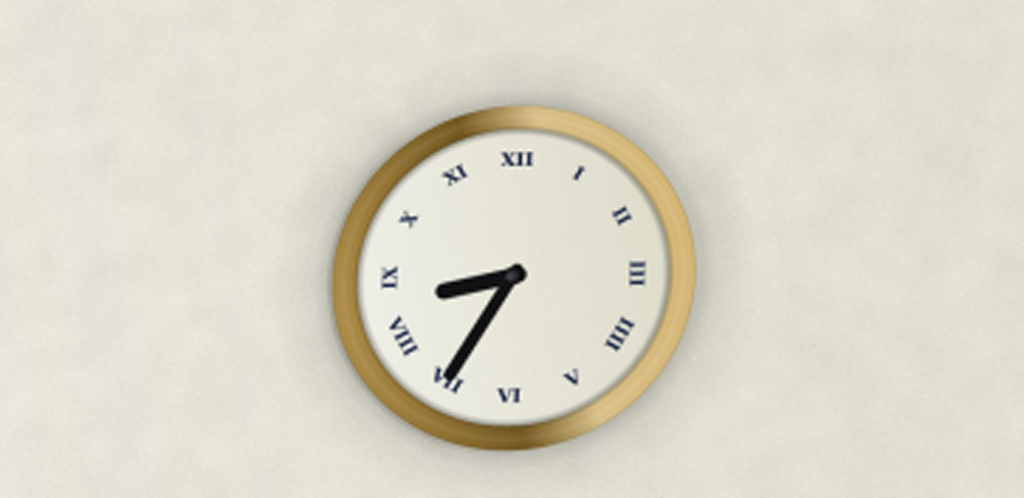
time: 8:35
